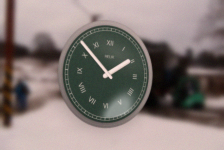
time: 1:52
